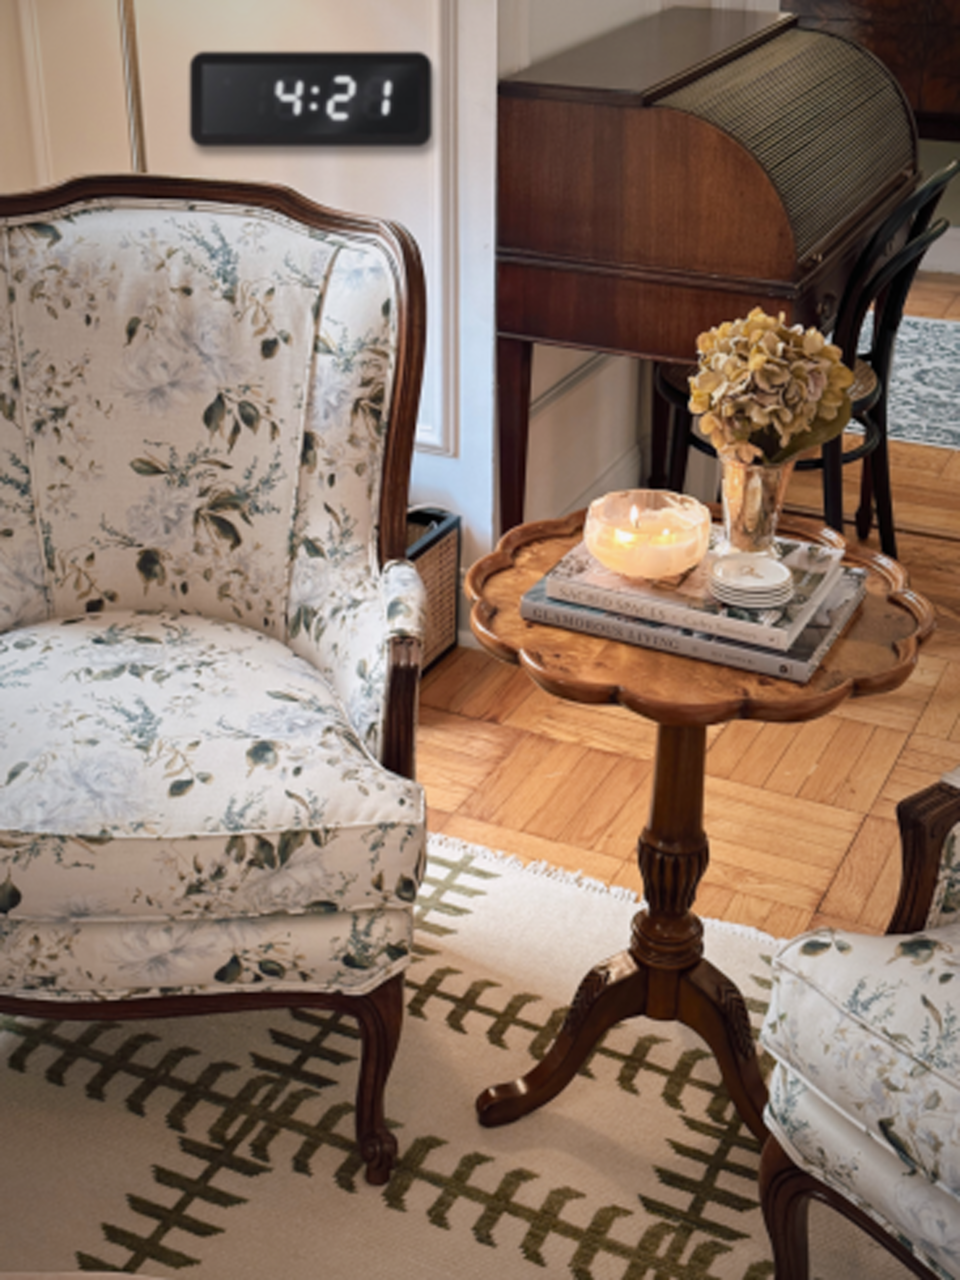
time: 4:21
